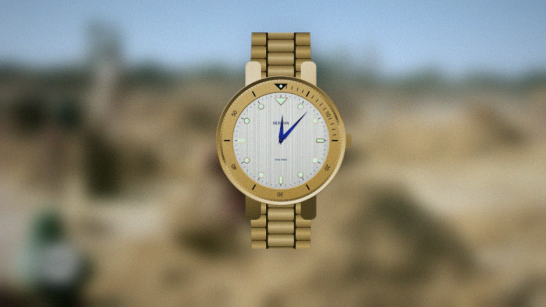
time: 12:07
